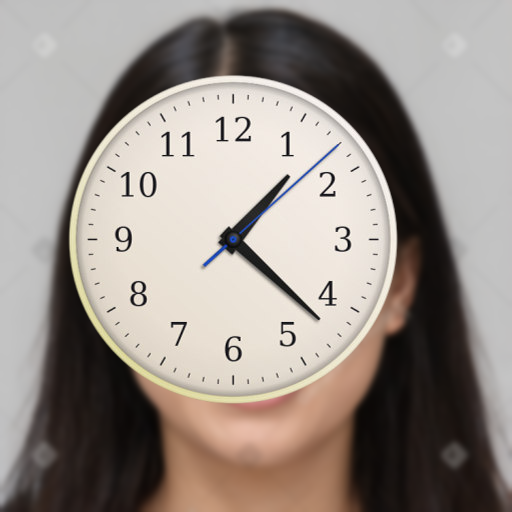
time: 1:22:08
